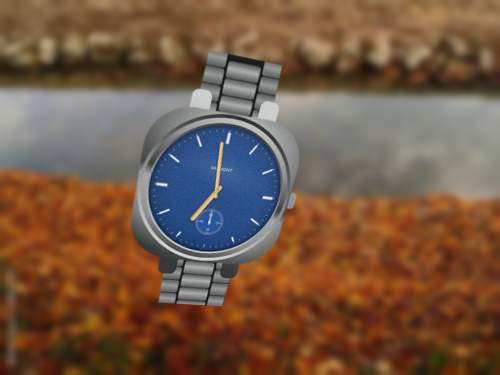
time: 6:59
